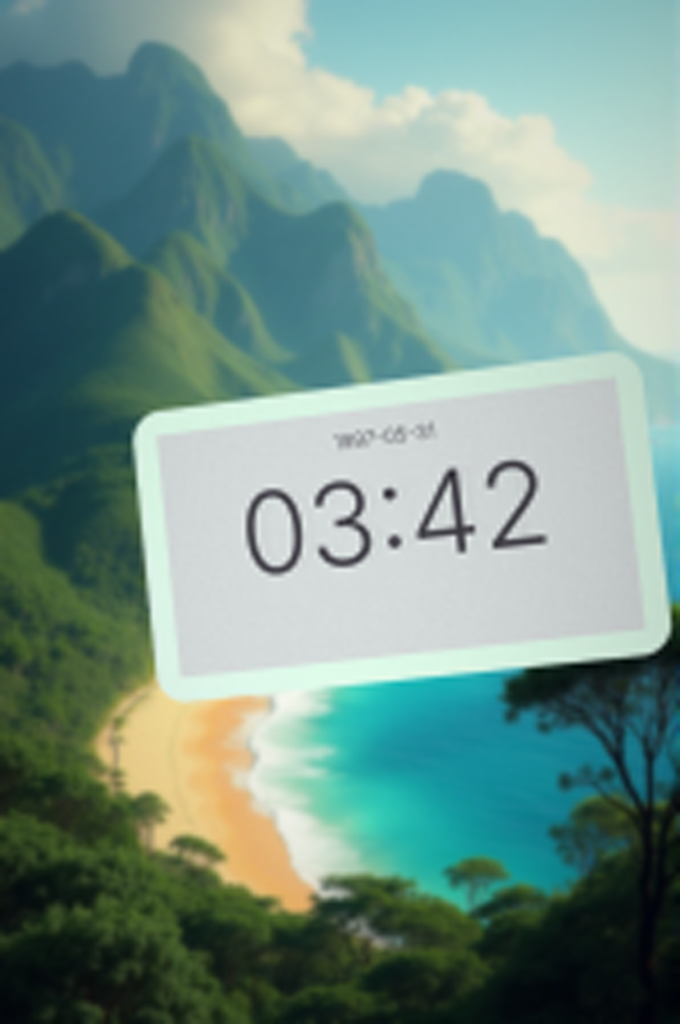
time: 3:42
